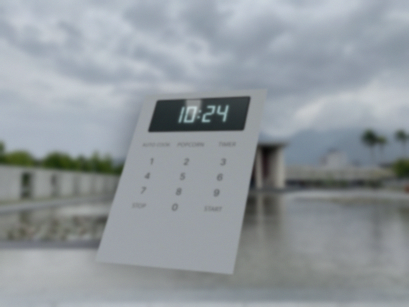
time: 10:24
